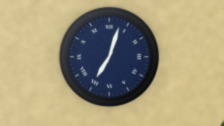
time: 7:03
